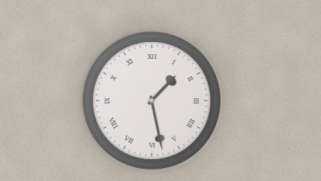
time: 1:28
